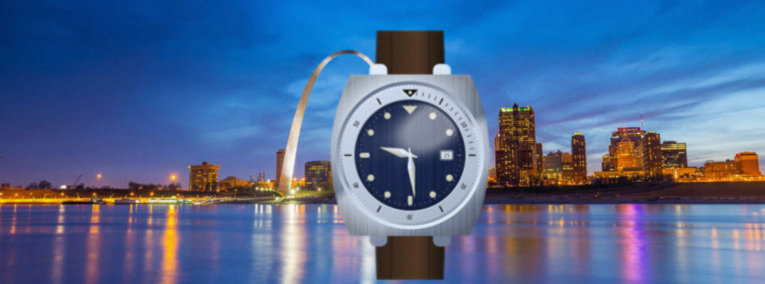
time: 9:29
